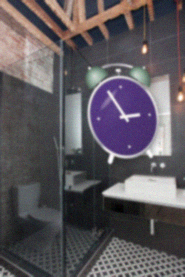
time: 2:55
